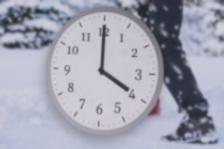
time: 4:00
